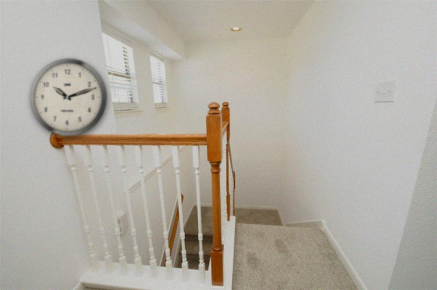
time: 10:12
